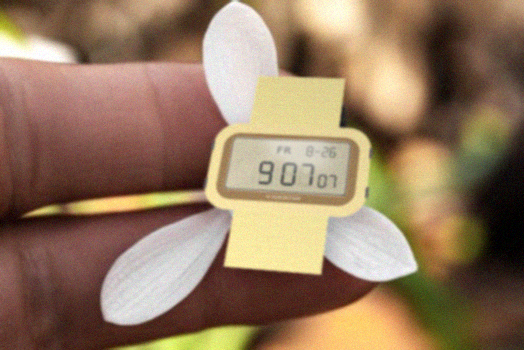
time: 9:07:07
